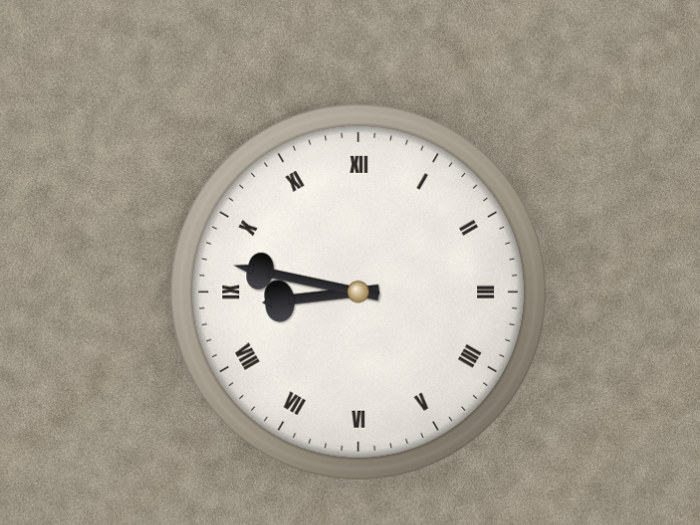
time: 8:47
